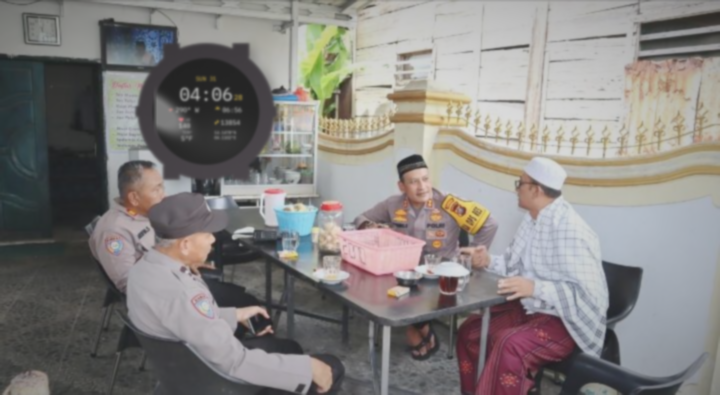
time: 4:06
